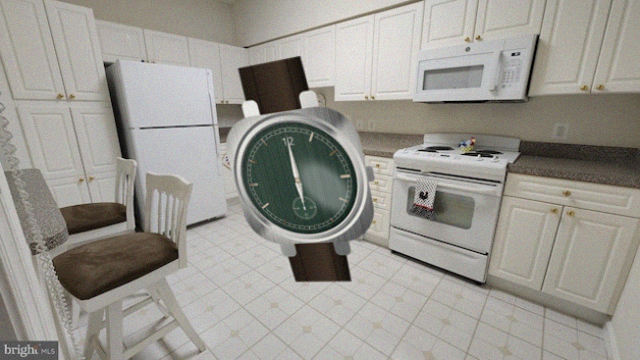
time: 6:00
